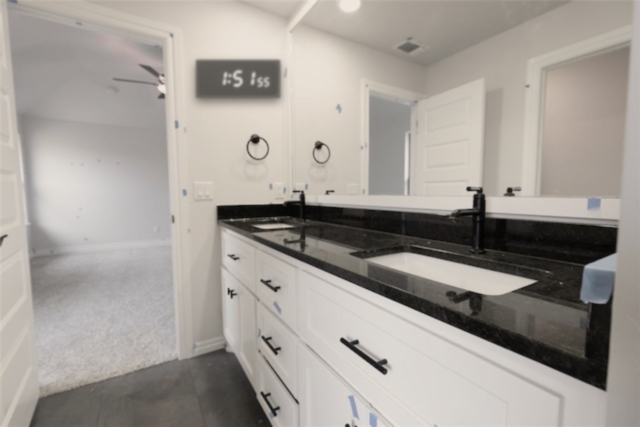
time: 1:51
